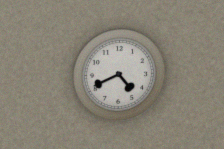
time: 4:41
